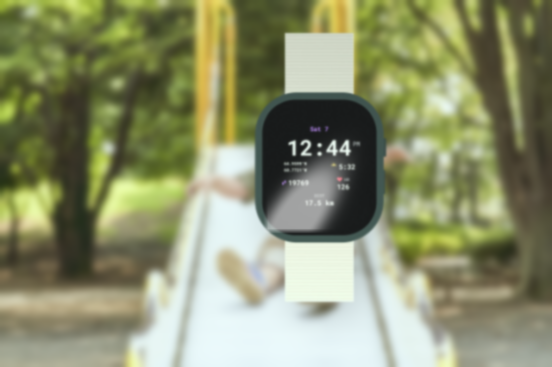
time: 12:44
